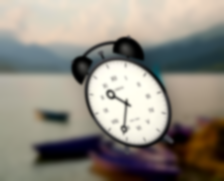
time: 10:36
